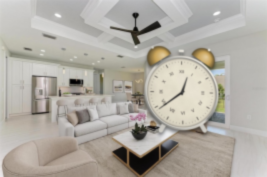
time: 12:39
